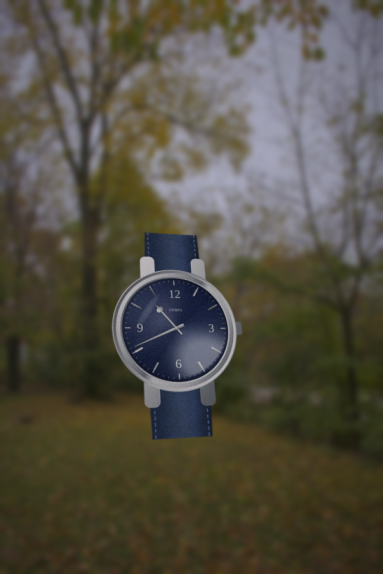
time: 10:41
